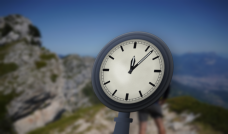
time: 12:07
